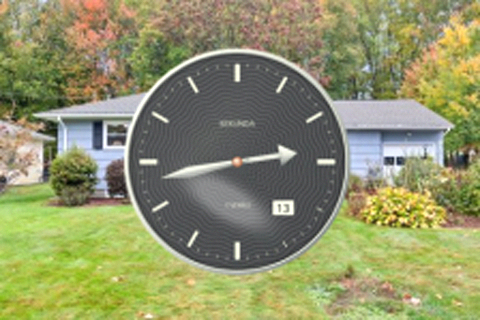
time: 2:43
